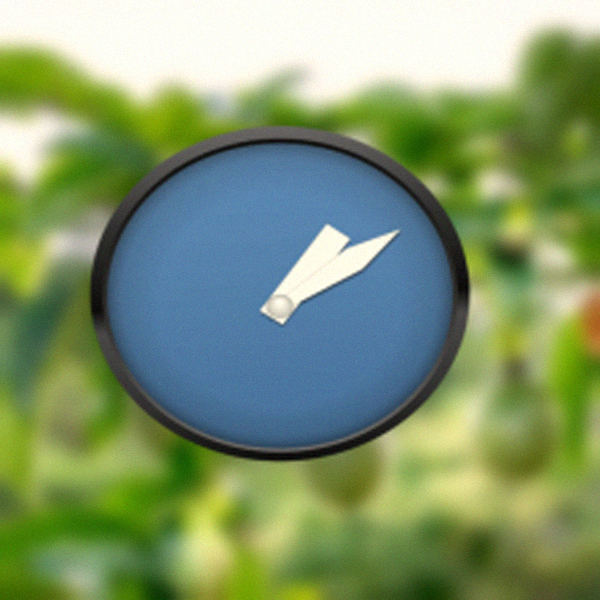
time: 1:09
